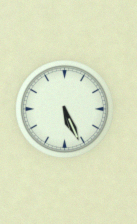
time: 5:26
